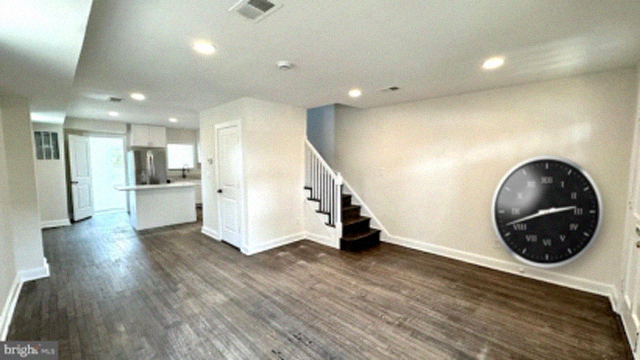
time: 2:42
